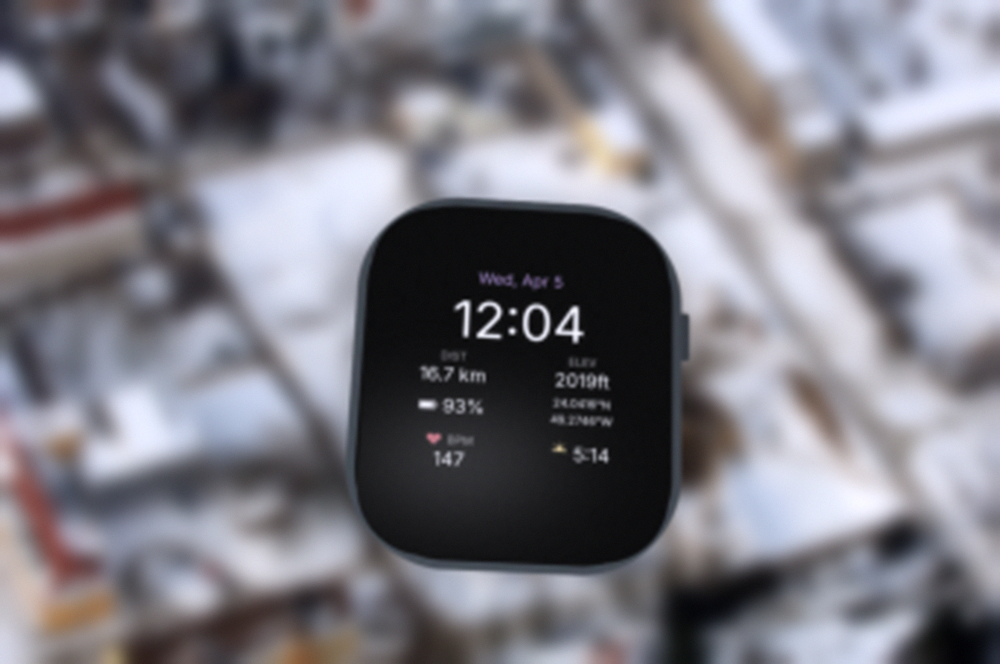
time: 12:04
